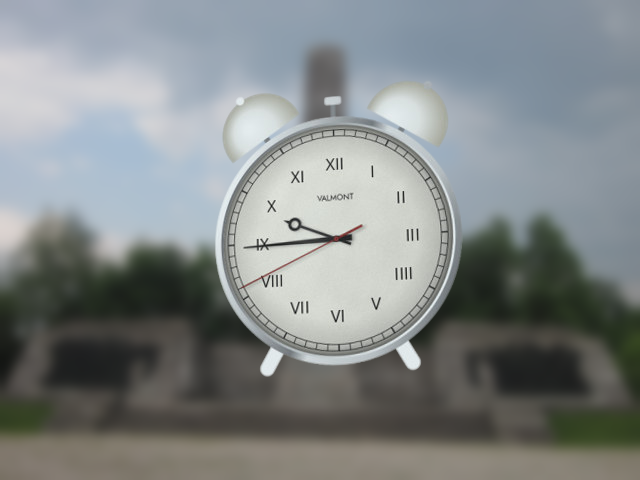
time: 9:44:41
